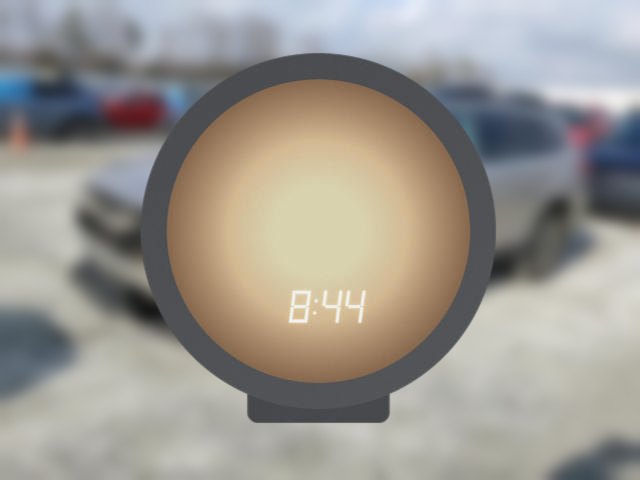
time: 8:44
